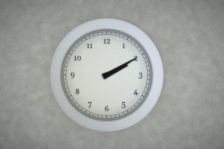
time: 2:10
